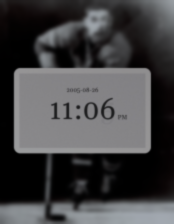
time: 11:06
